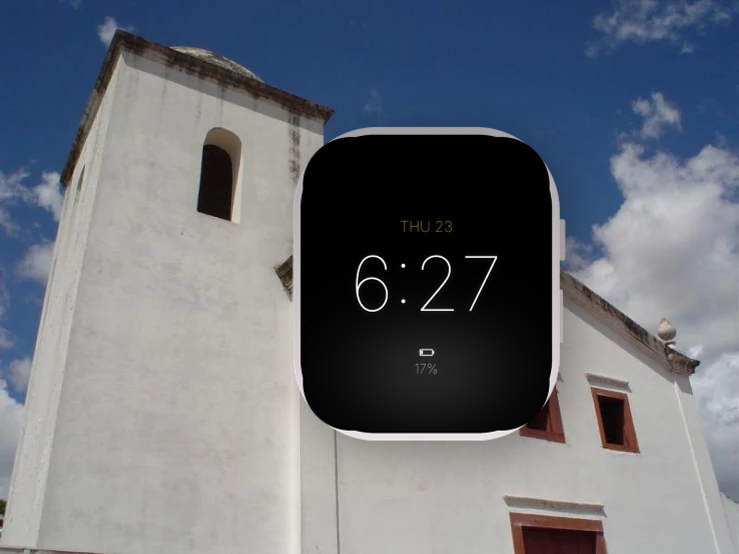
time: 6:27
